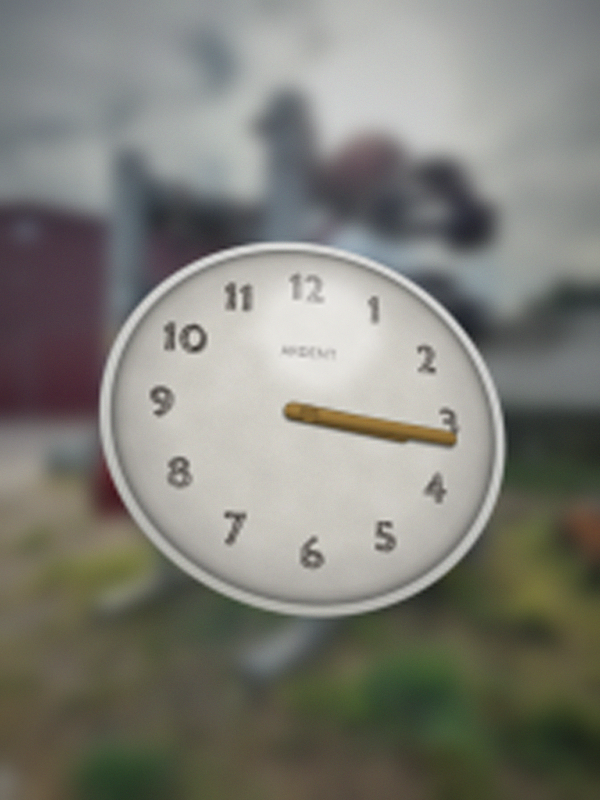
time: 3:16
